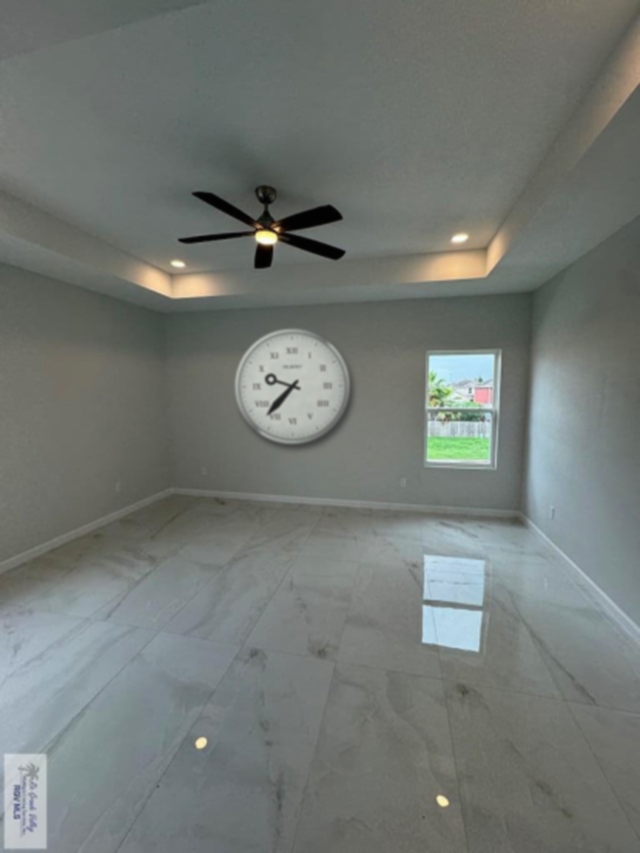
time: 9:37
